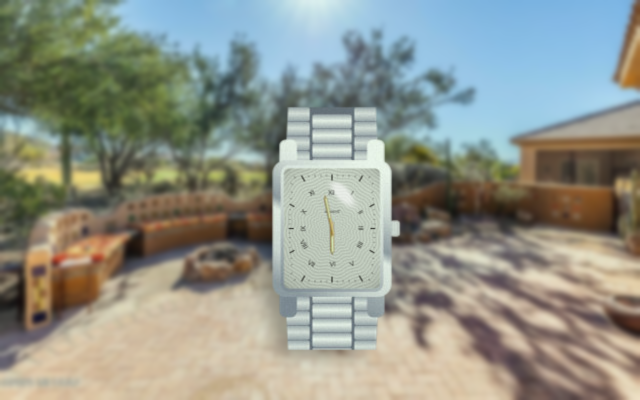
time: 5:58
